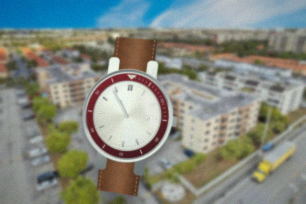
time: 10:54
